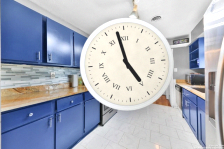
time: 4:58
